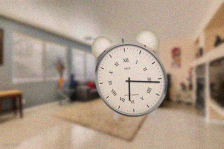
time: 6:16
